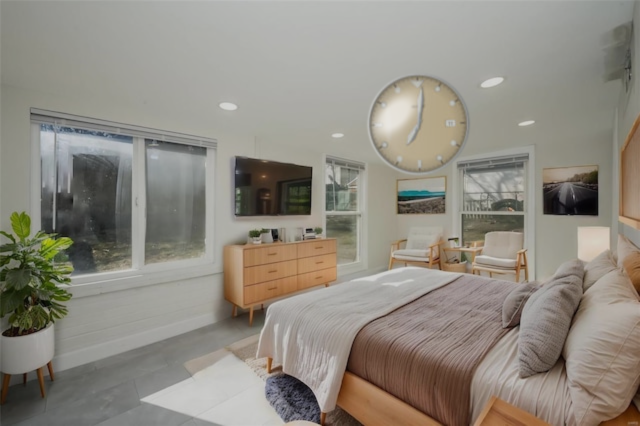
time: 7:01
